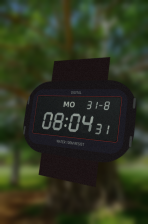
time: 8:04:31
